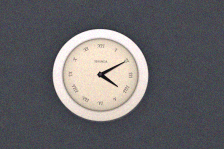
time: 4:10
